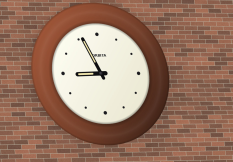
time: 8:56
